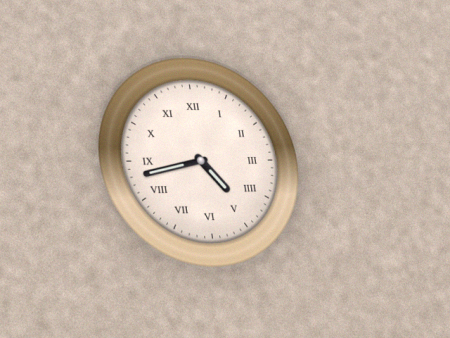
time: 4:43
